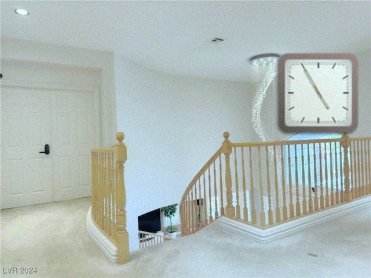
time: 4:55
